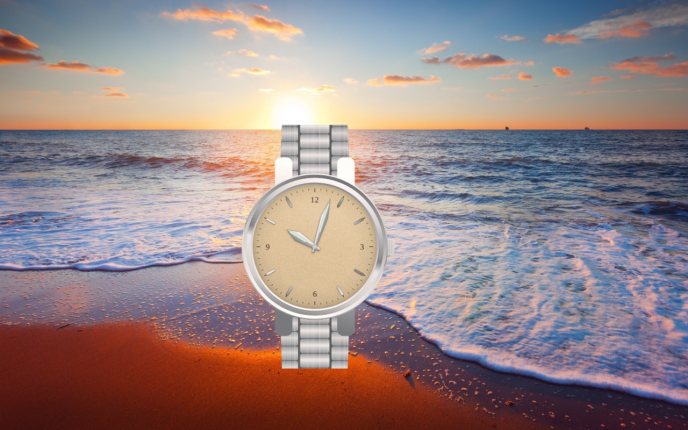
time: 10:03
